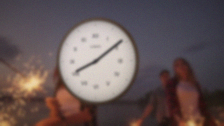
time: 8:09
